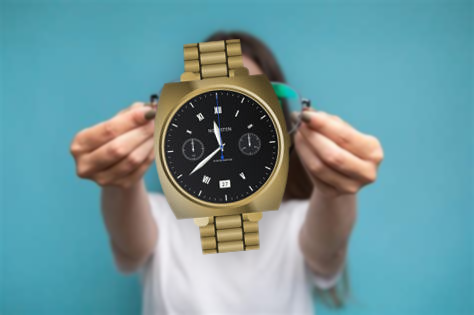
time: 11:39
